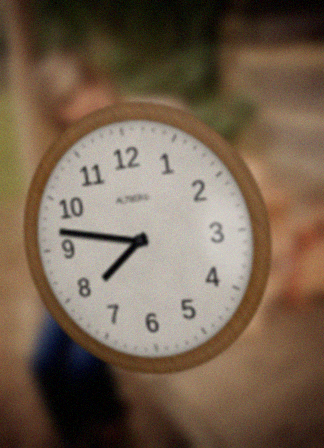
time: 7:47
